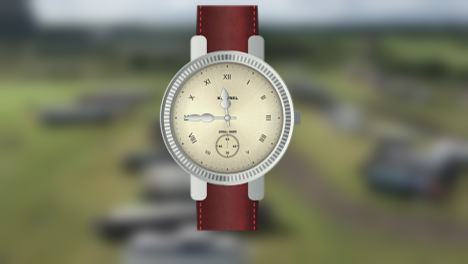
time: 11:45
